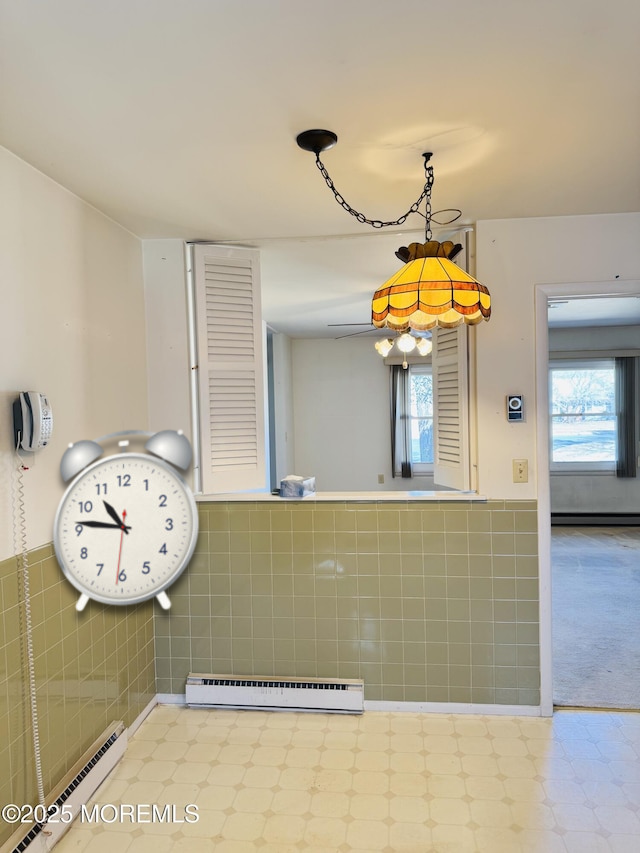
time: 10:46:31
